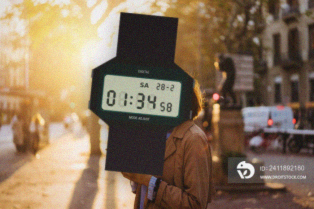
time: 1:34:58
